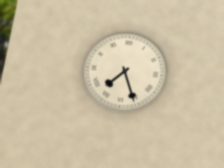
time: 7:26
